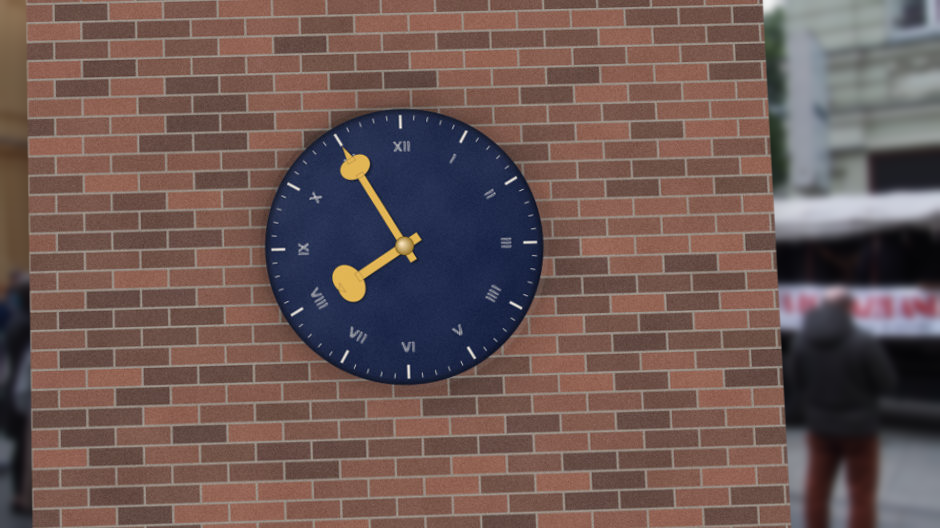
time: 7:55
